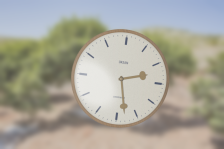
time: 2:28
